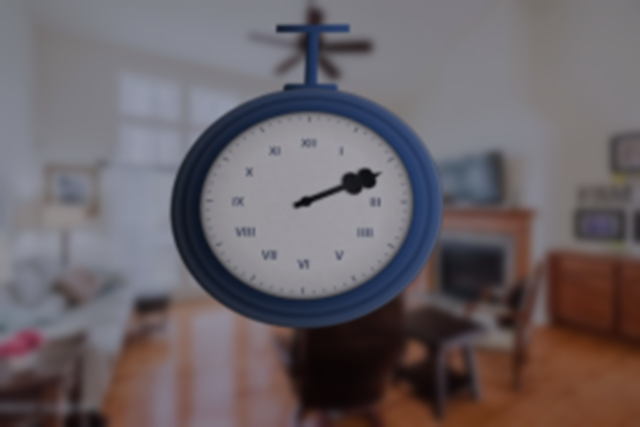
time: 2:11
